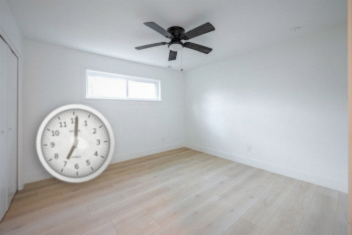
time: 7:01
